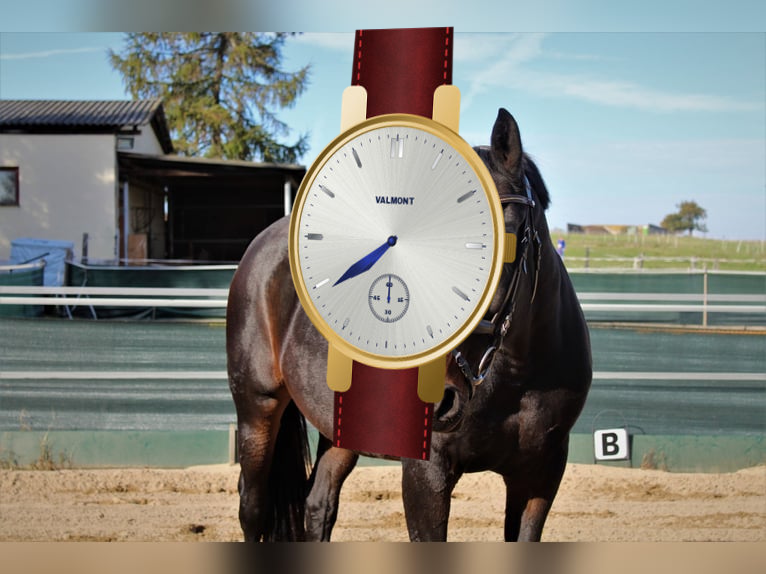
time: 7:39
